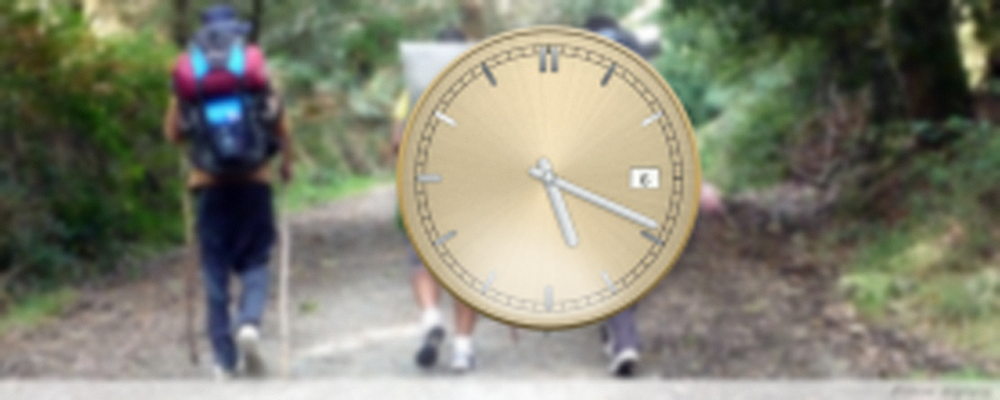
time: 5:19
